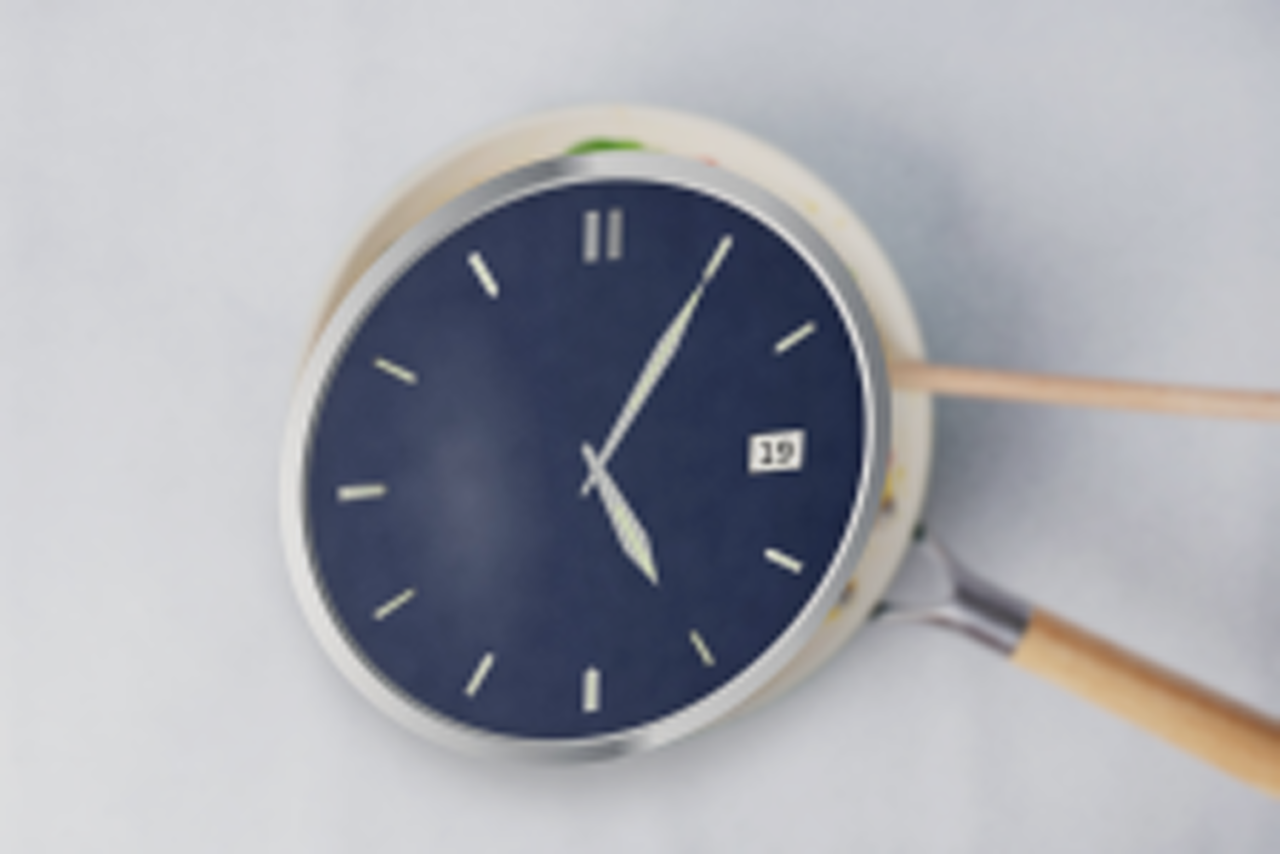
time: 5:05
